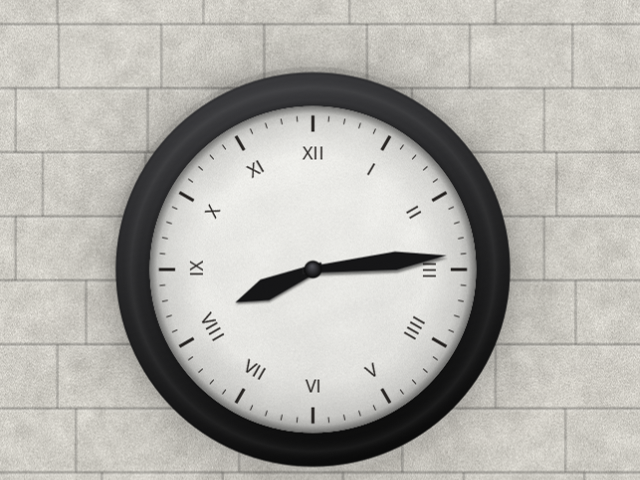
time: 8:14
